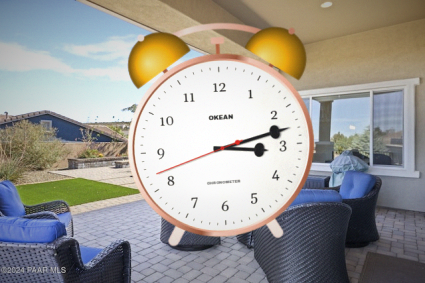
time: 3:12:42
